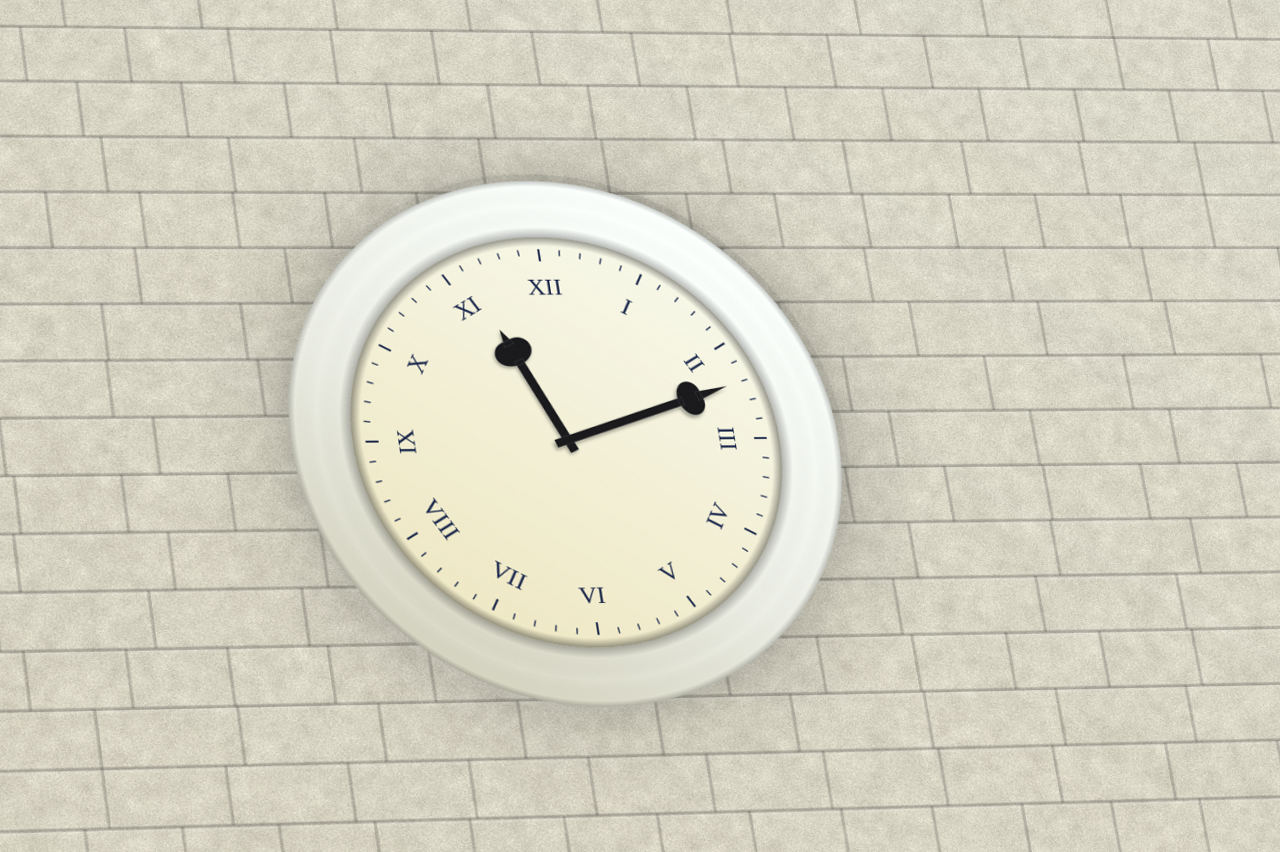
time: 11:12
